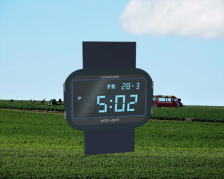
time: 5:02
